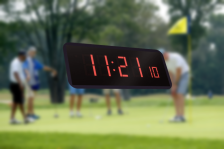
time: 11:21:10
